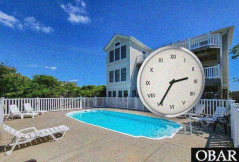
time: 2:35
